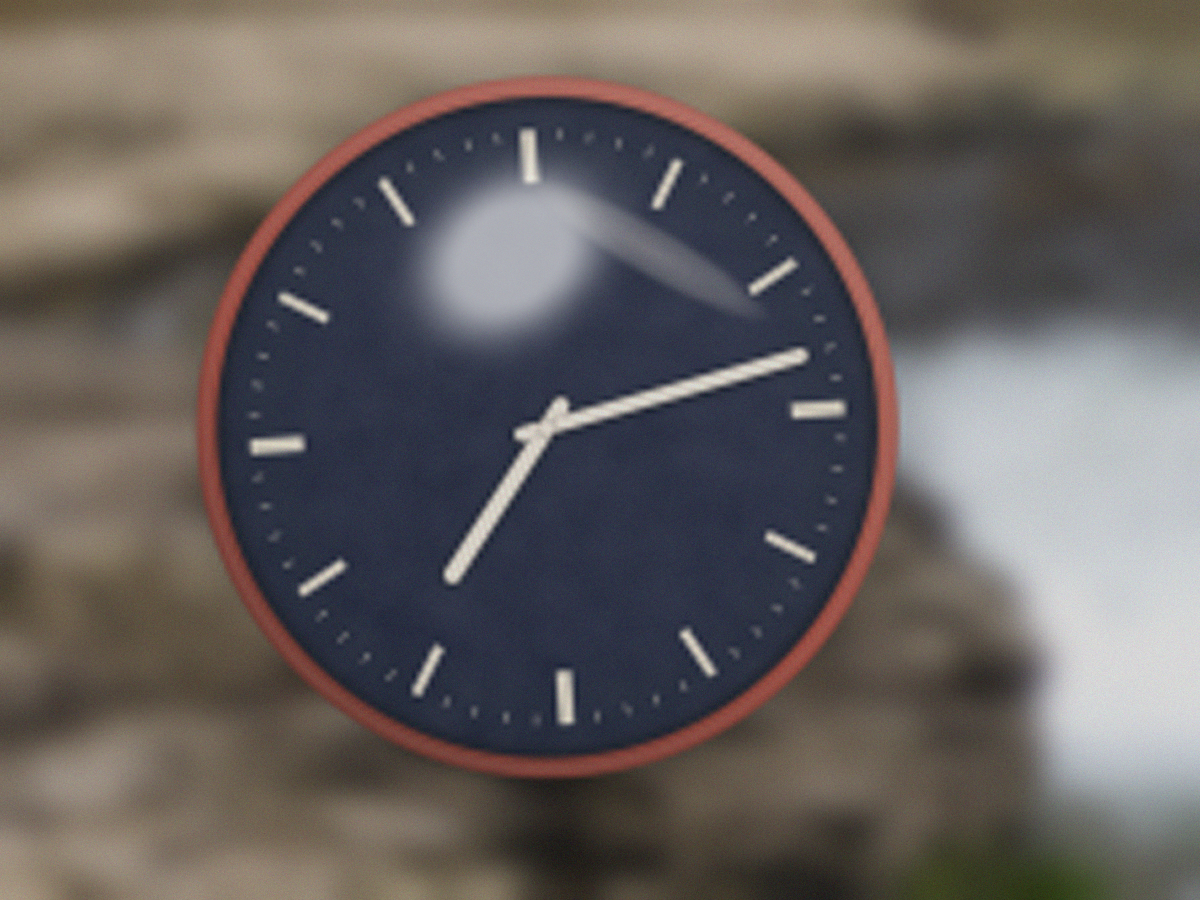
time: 7:13
